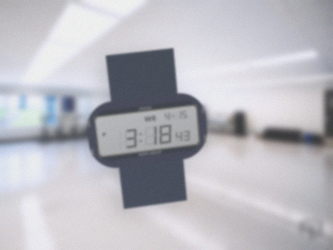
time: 3:18
